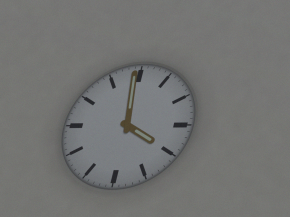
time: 3:59
